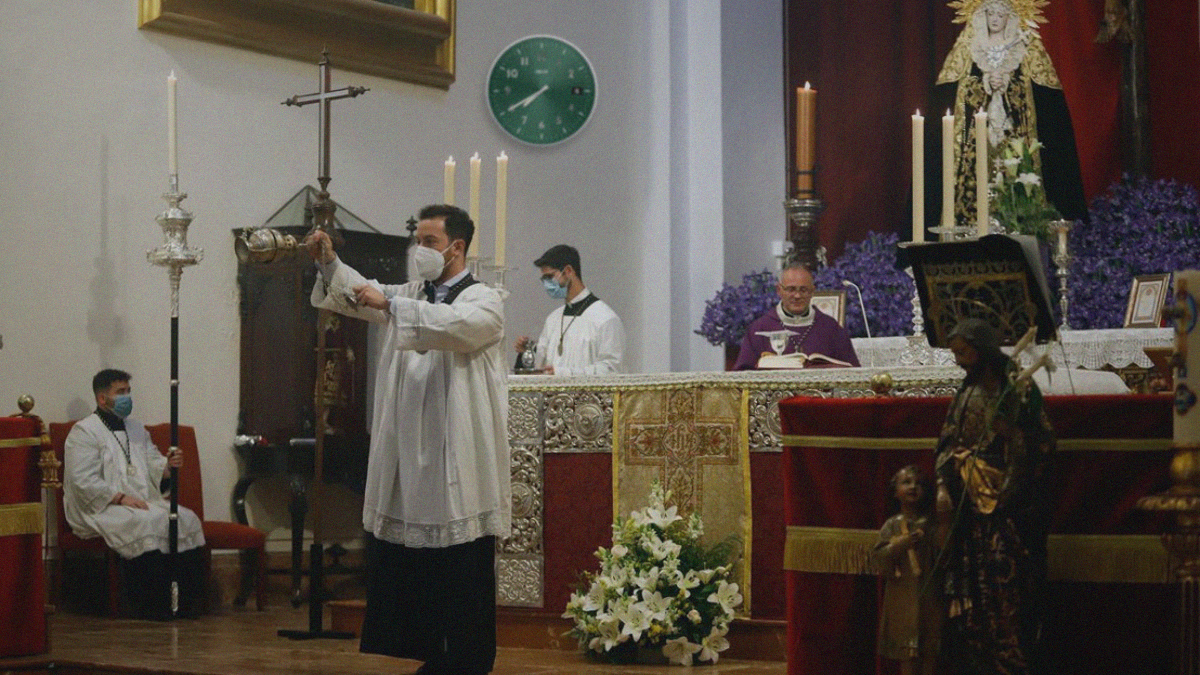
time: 7:40
